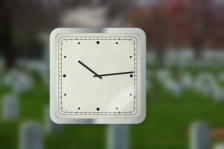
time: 10:14
